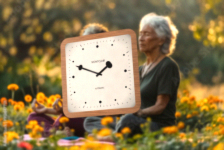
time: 1:49
